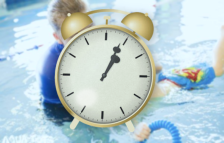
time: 1:04
